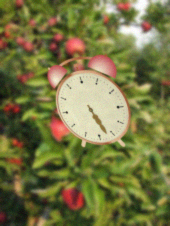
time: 5:27
